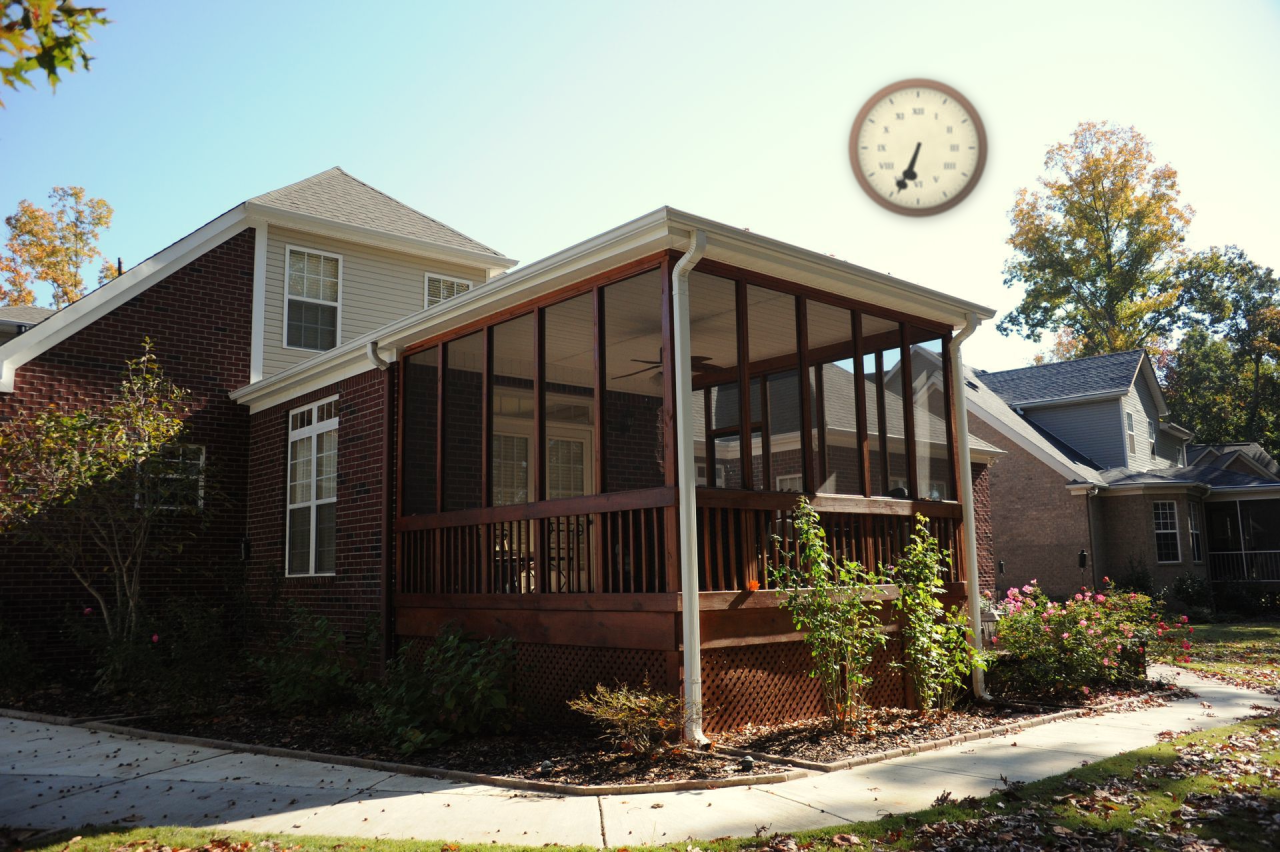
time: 6:34
